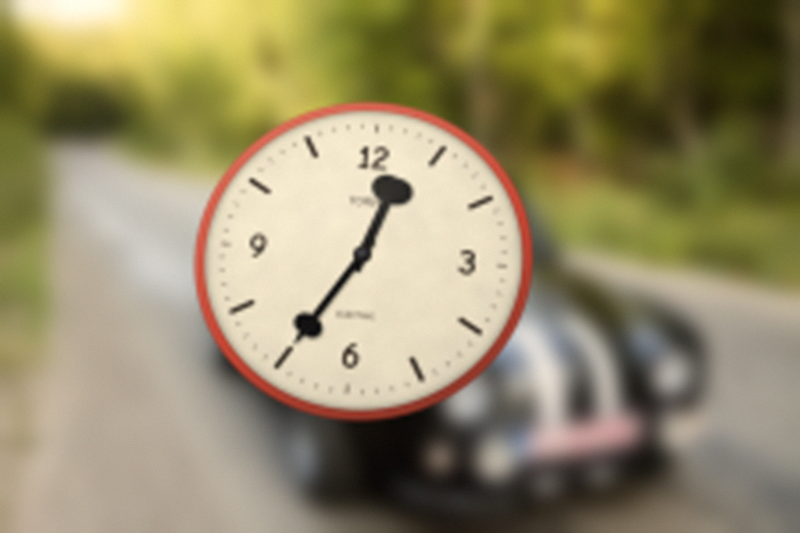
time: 12:35
